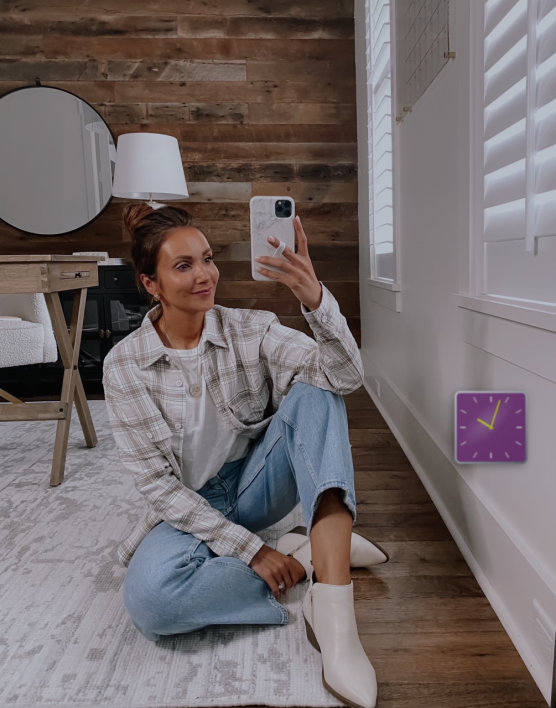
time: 10:03
